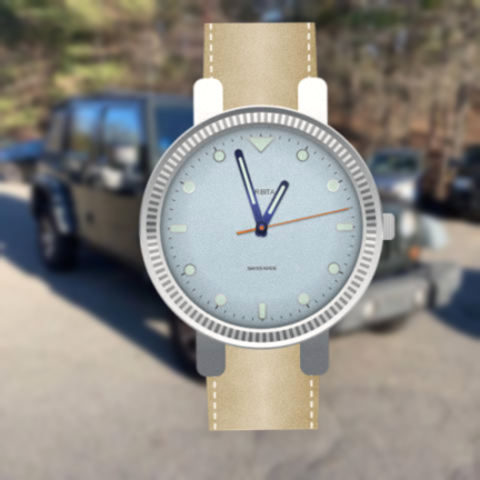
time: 12:57:13
